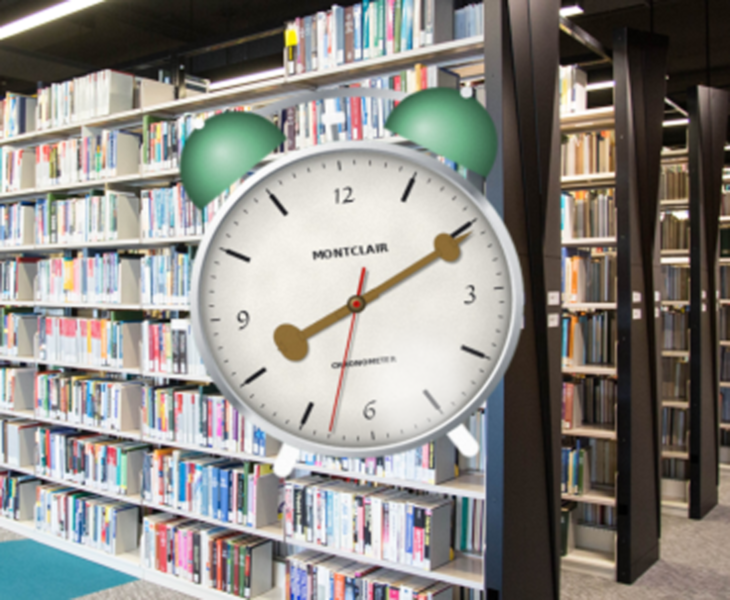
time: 8:10:33
